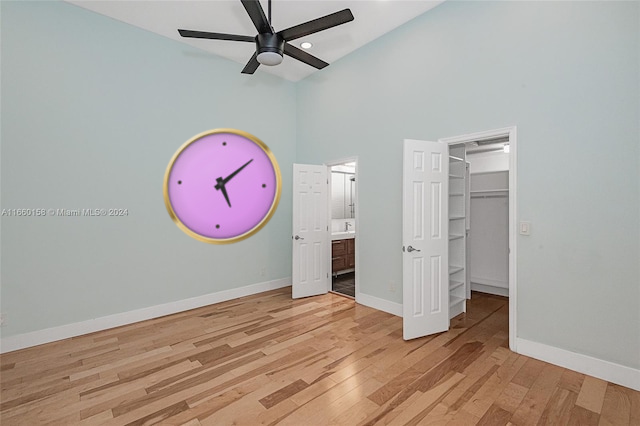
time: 5:08
